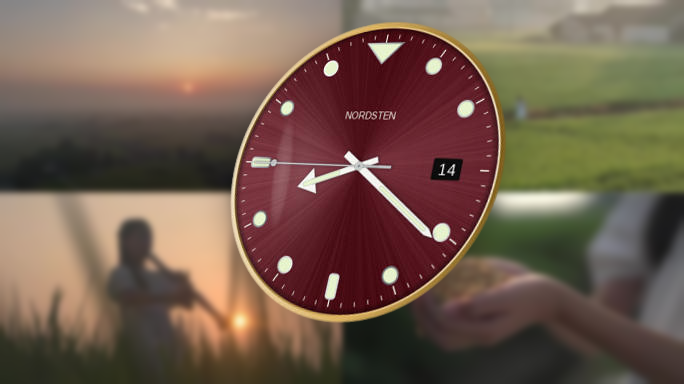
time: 8:20:45
